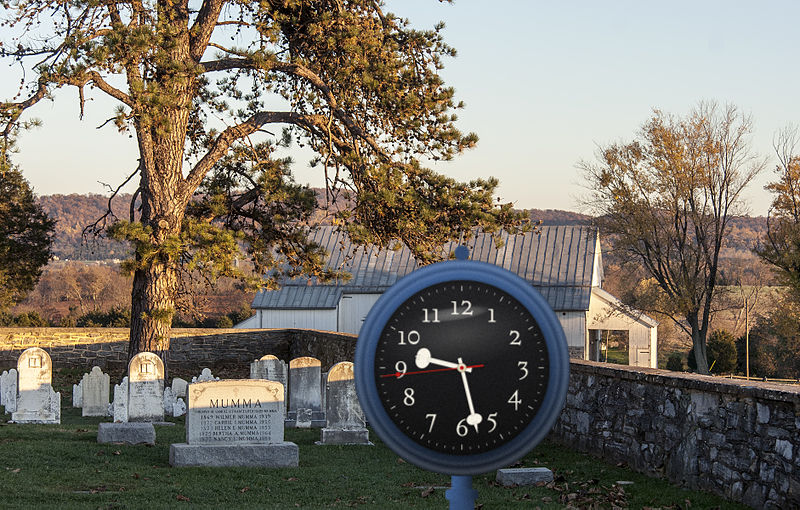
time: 9:27:44
